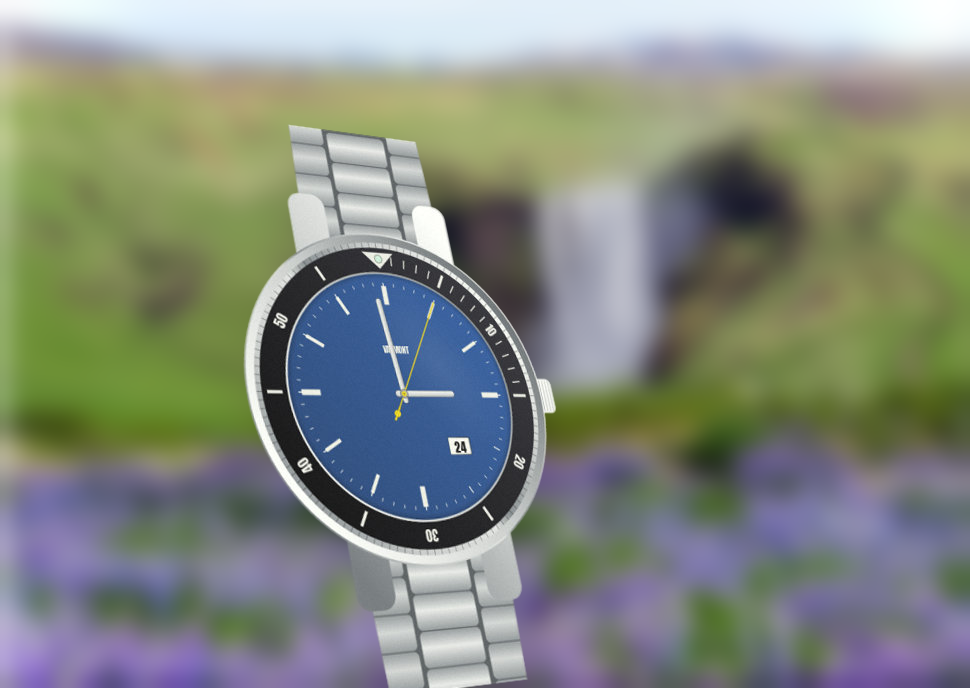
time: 2:59:05
